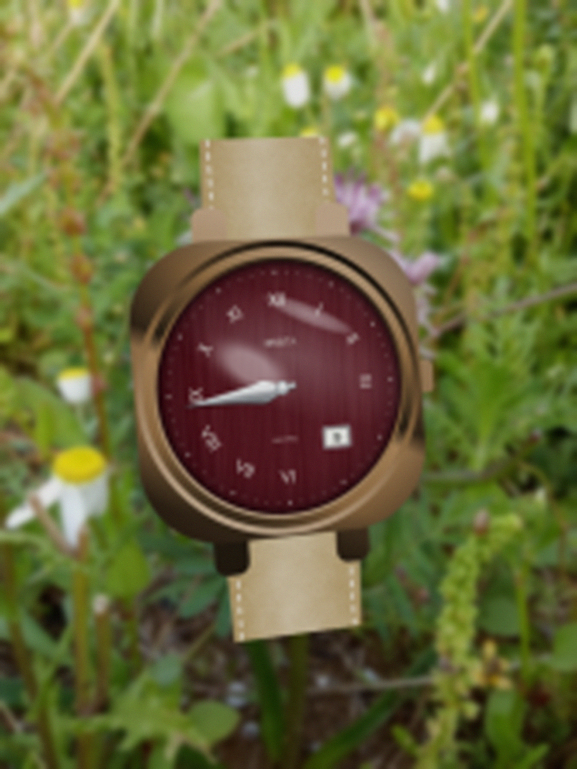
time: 8:44
